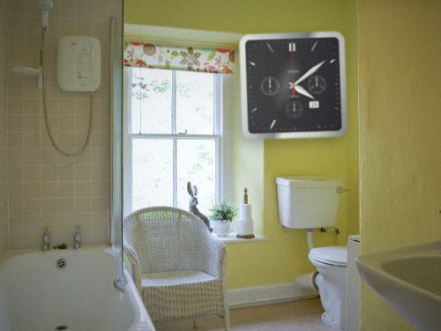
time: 4:09
